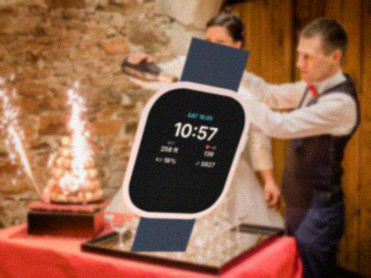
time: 10:57
